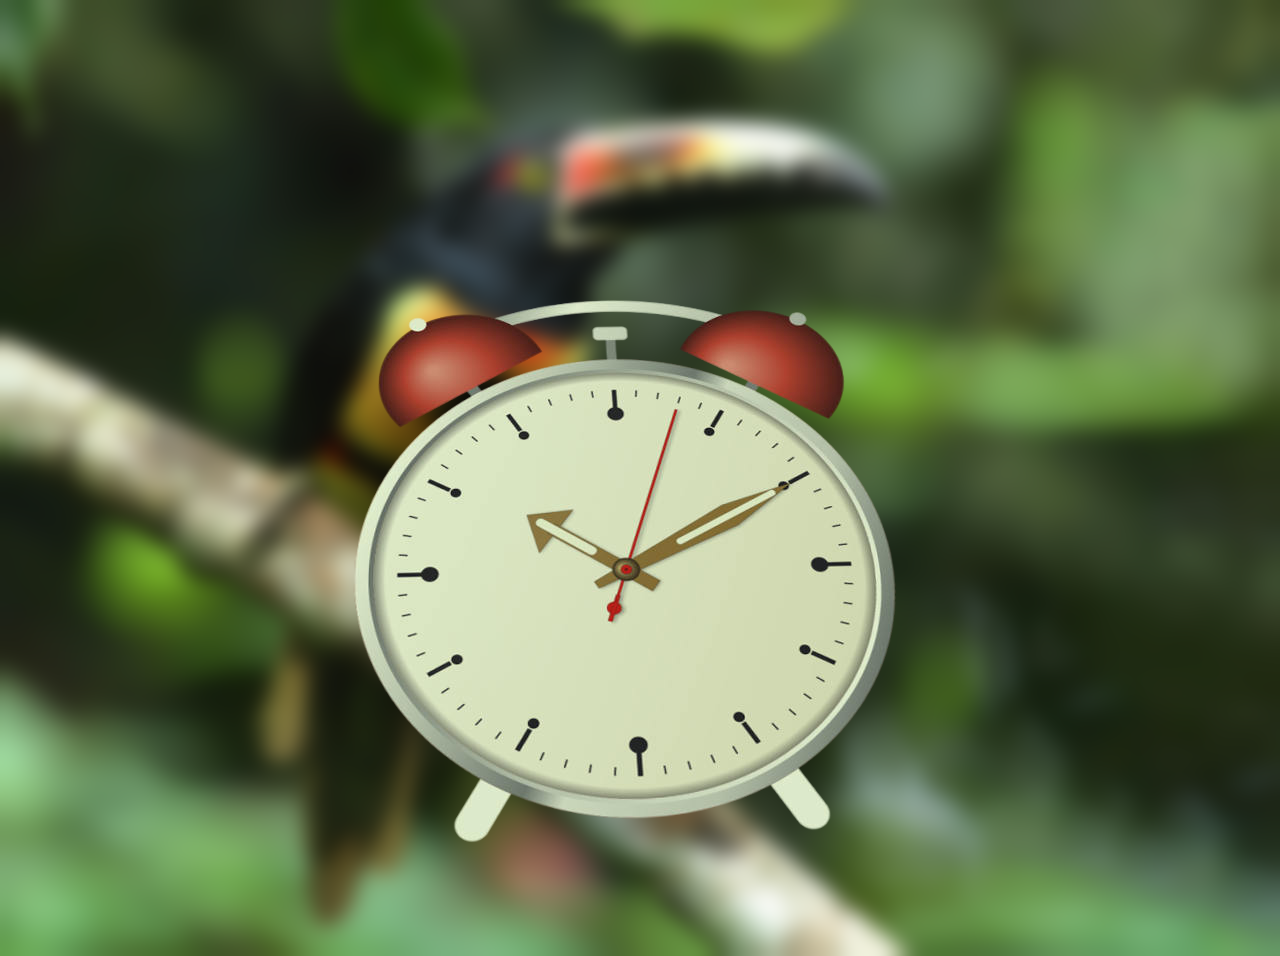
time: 10:10:03
